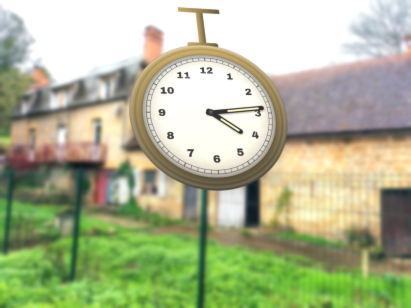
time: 4:14
